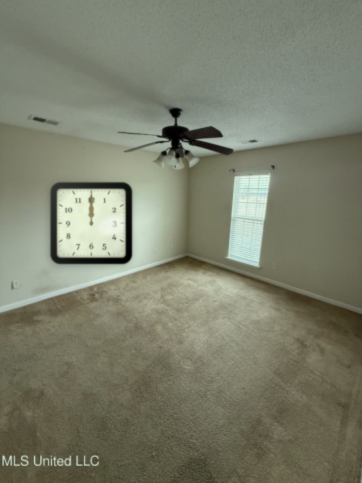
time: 12:00
